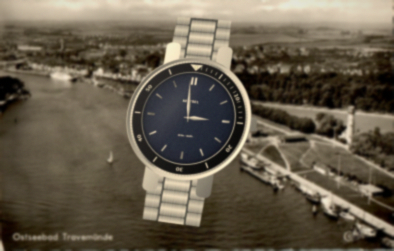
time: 2:59
